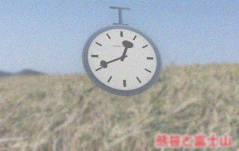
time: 12:41
